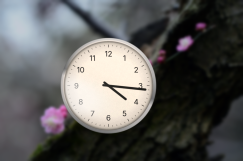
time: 4:16
